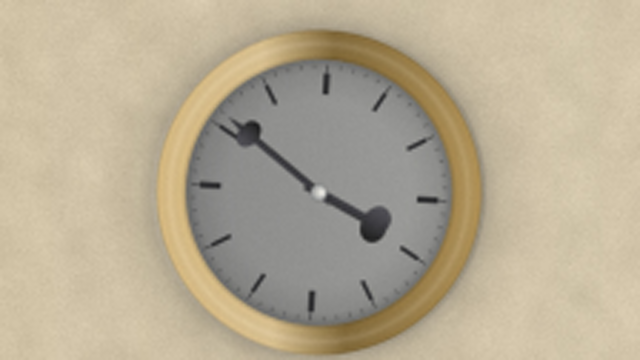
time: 3:51
